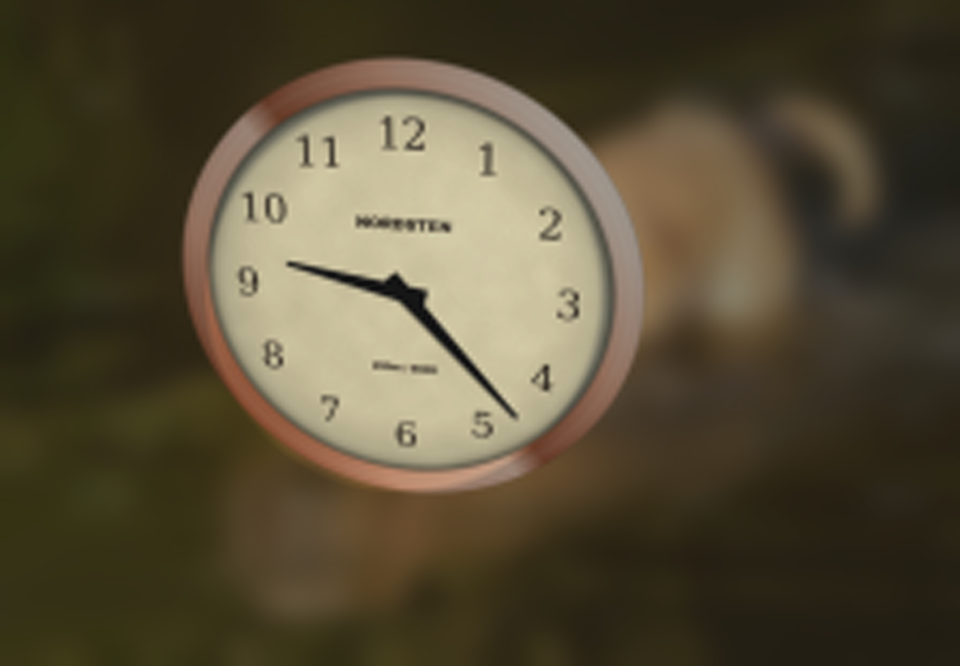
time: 9:23
